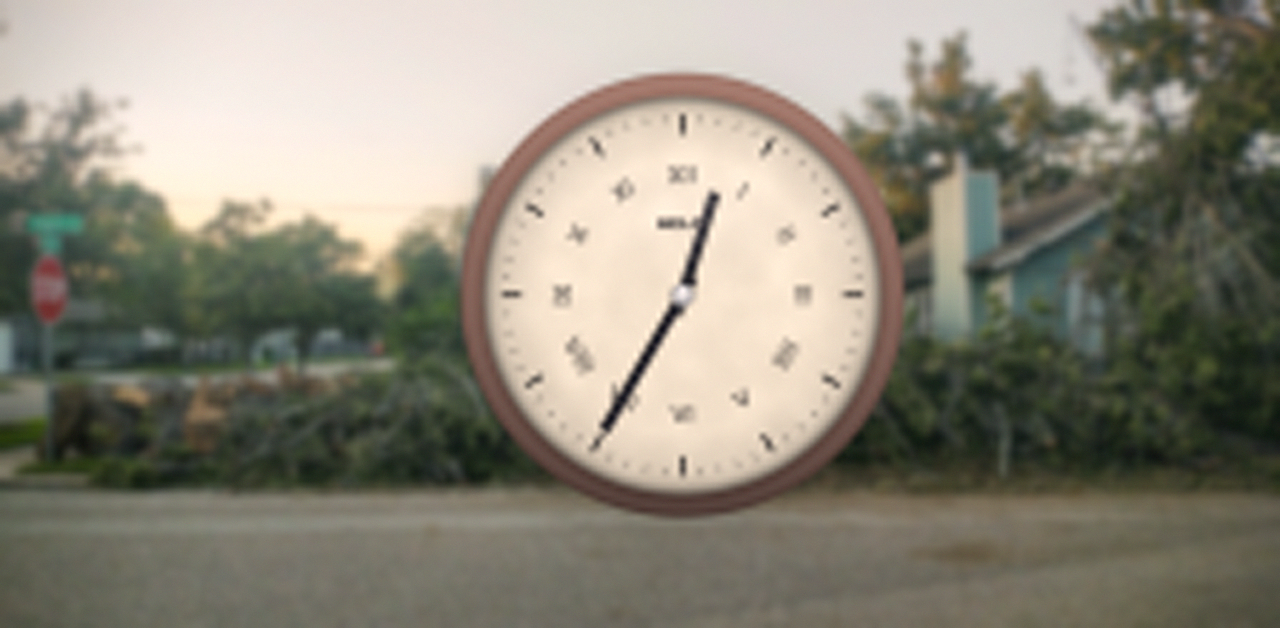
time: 12:35
